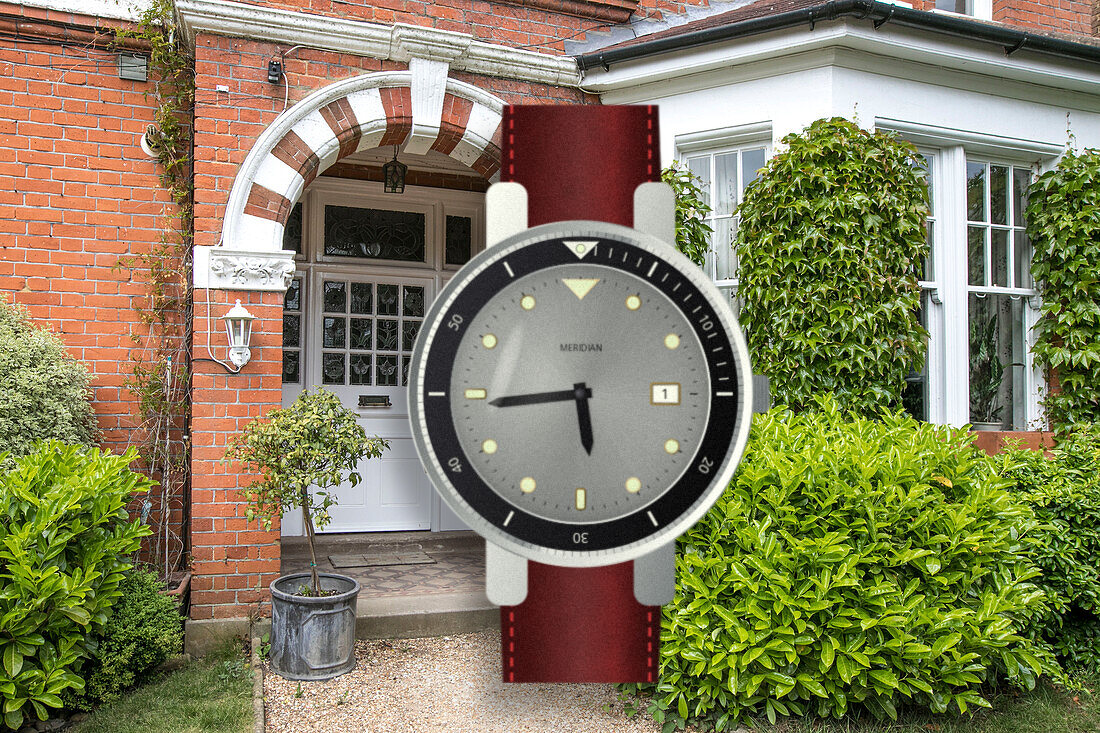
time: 5:44
